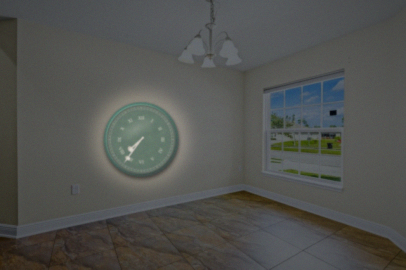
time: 7:36
